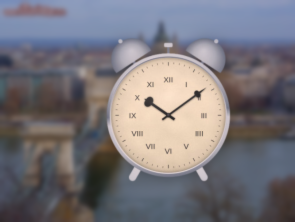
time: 10:09
